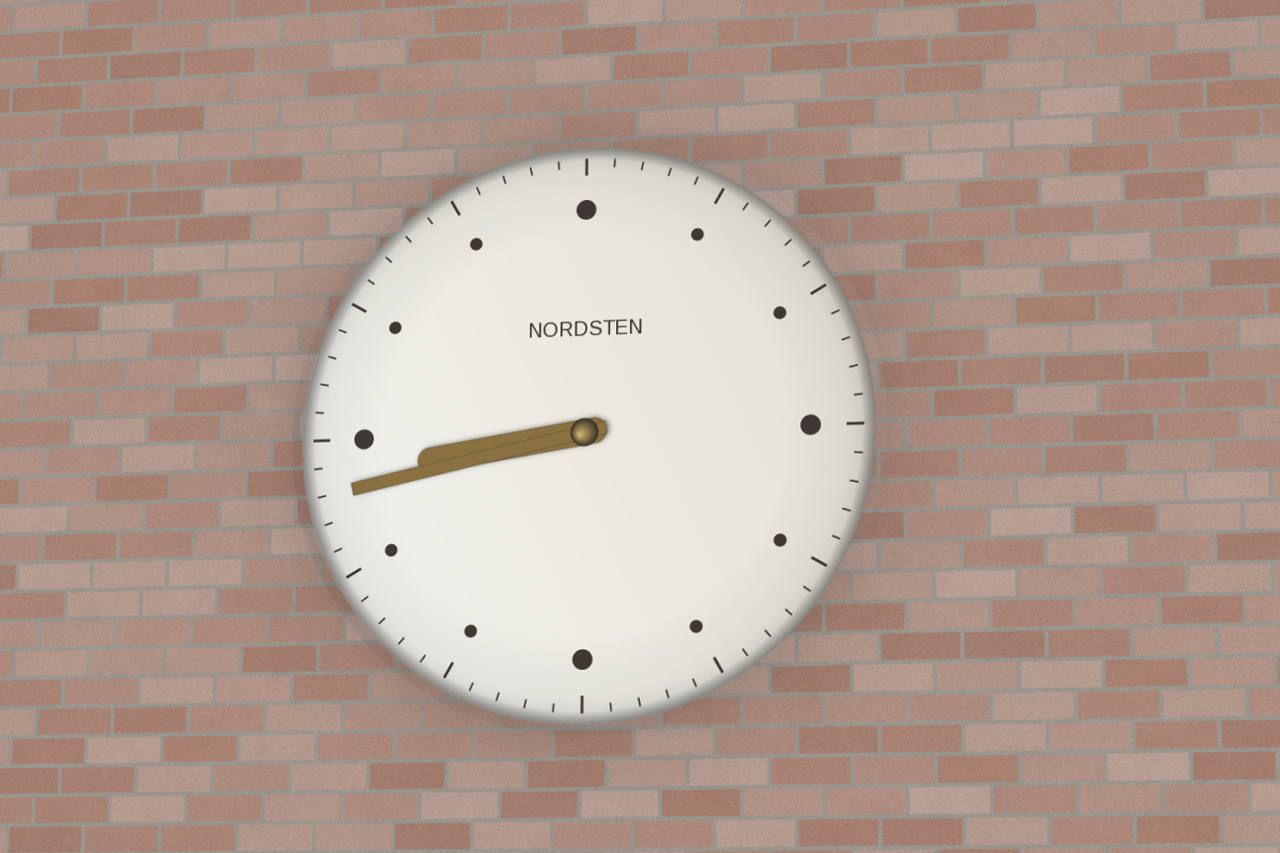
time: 8:43
